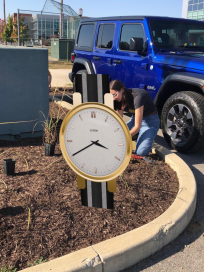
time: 3:40
